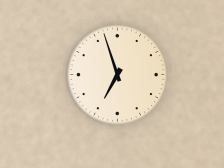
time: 6:57
